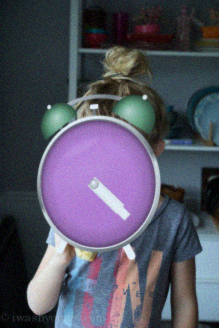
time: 4:22
